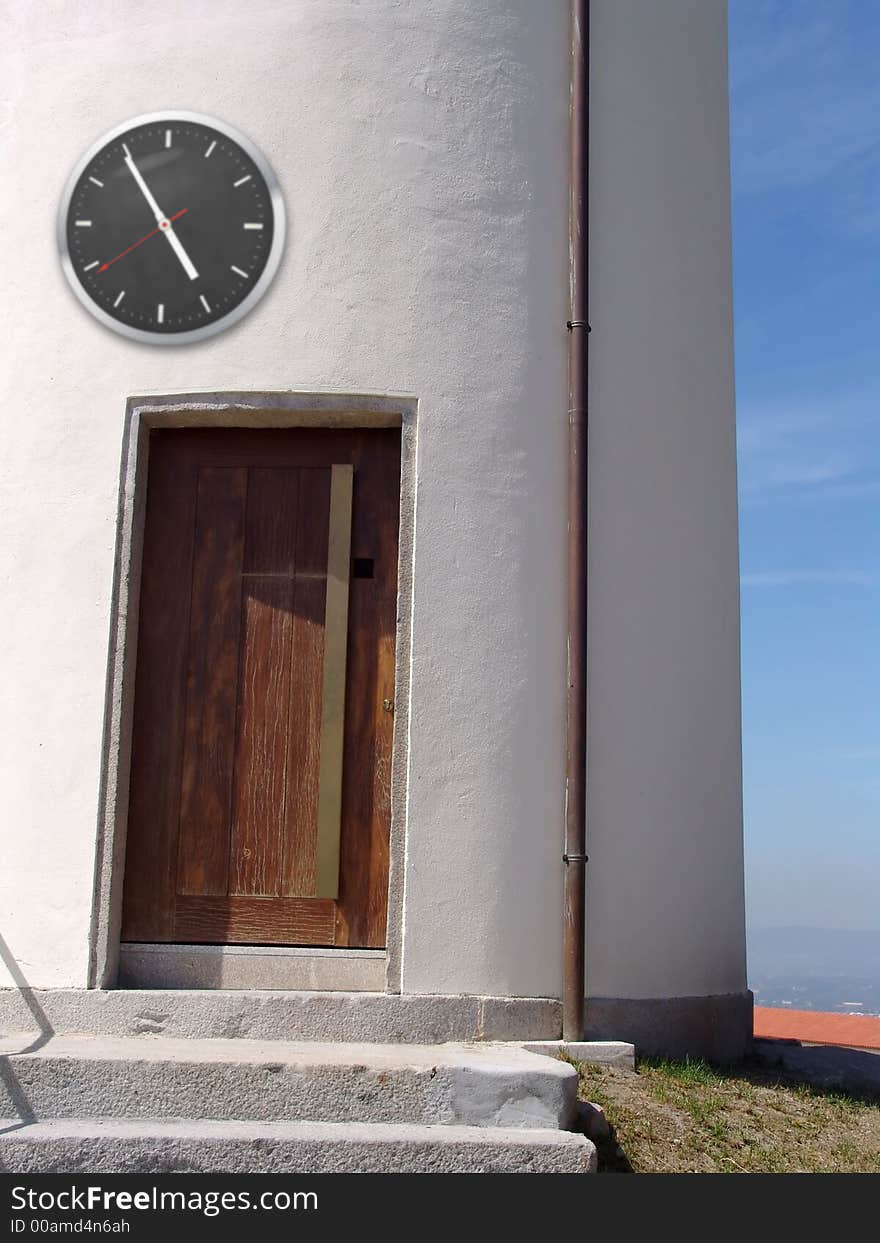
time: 4:54:39
